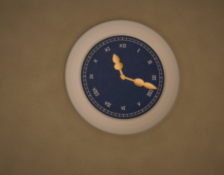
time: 11:18
